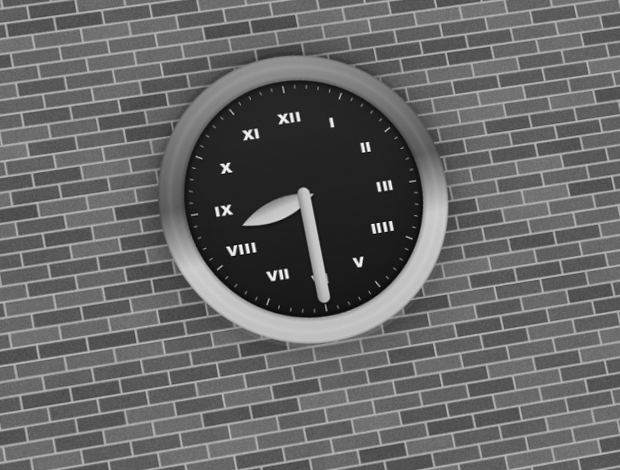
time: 8:30
